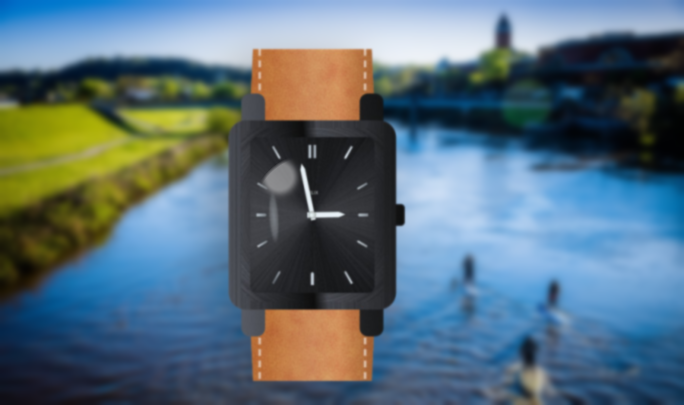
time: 2:58
